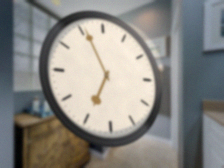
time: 6:56
